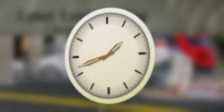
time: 1:42
